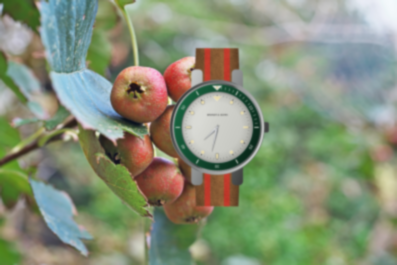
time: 7:32
